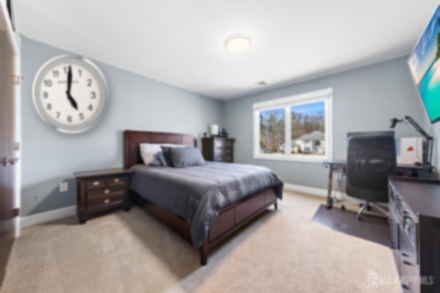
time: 5:01
